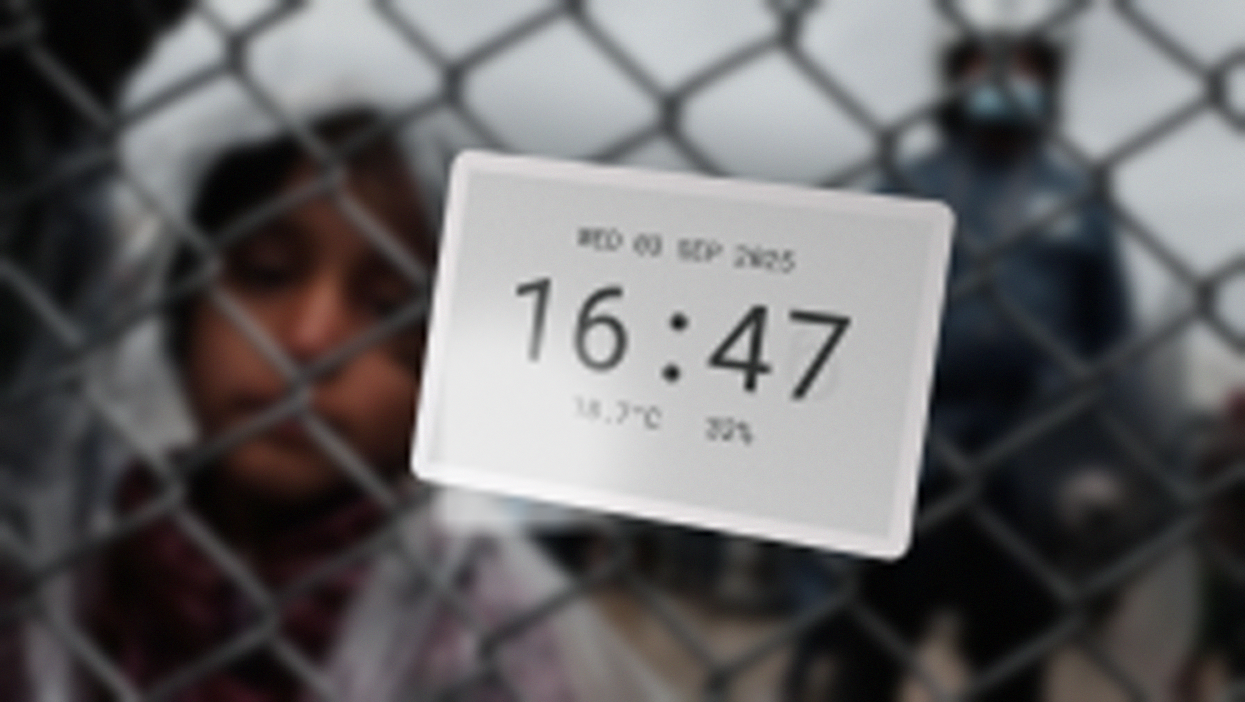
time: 16:47
